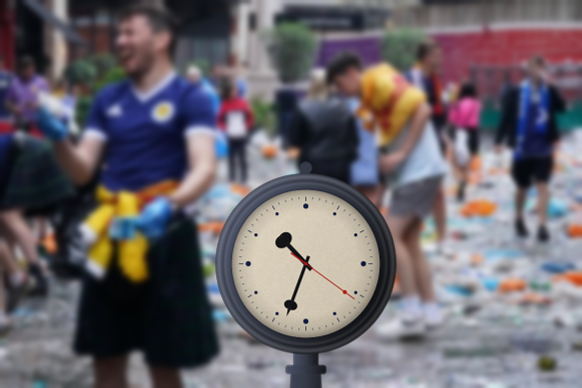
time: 10:33:21
